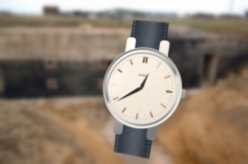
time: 12:39
